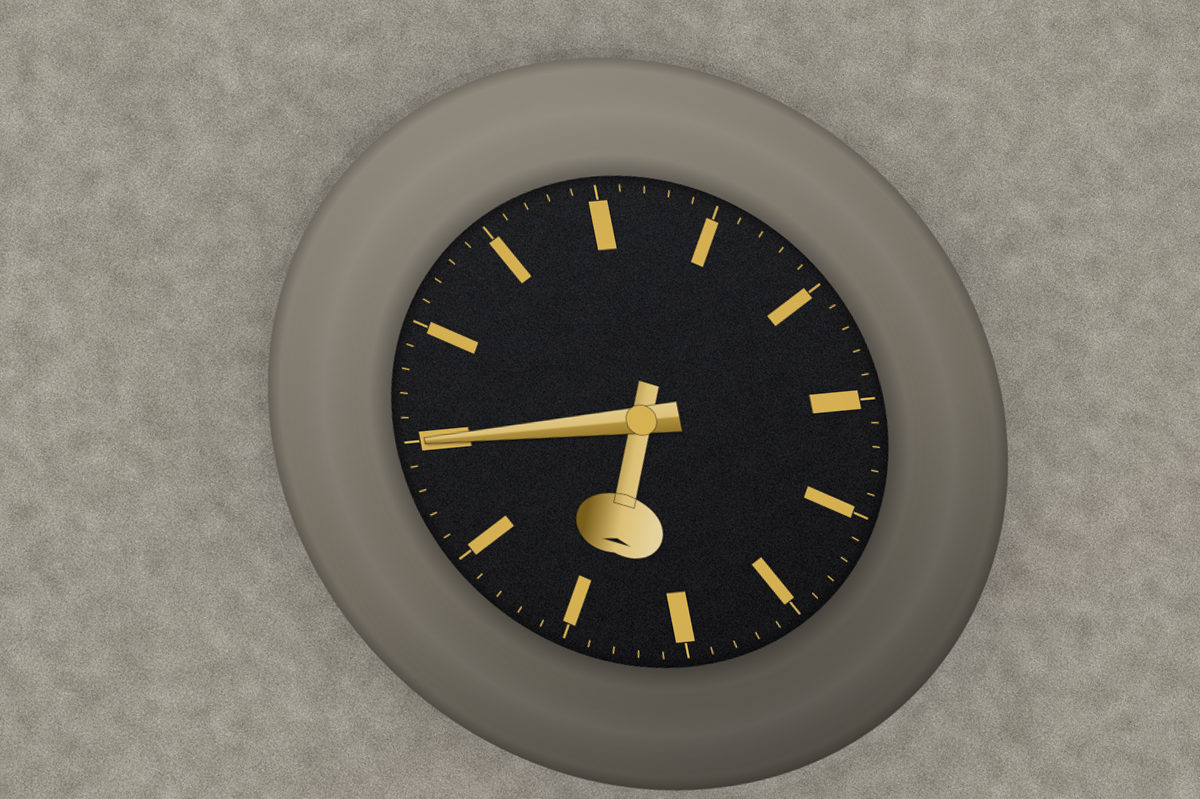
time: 6:45
